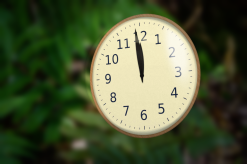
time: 11:59
